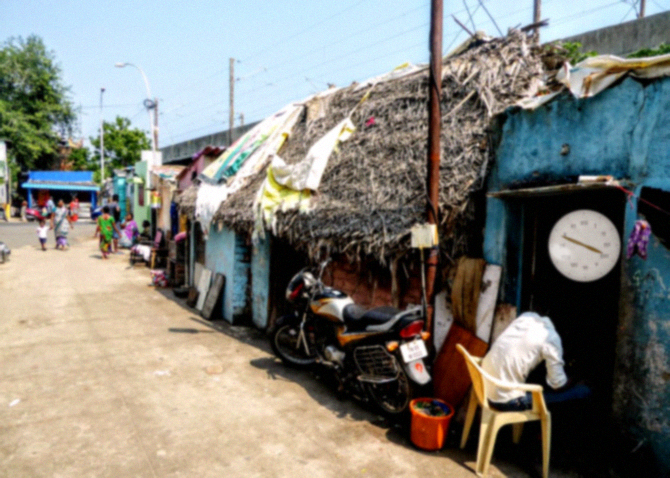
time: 3:49
